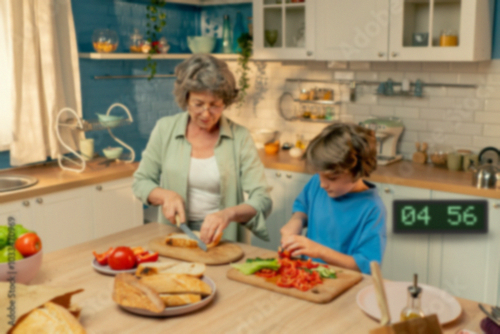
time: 4:56
